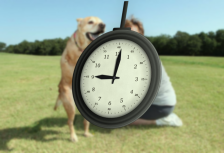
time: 9:01
